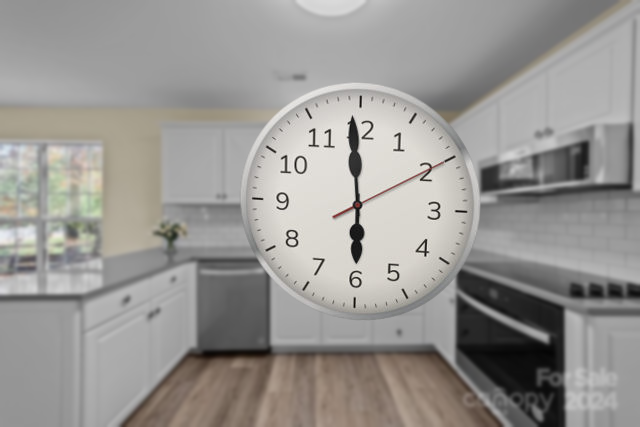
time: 5:59:10
